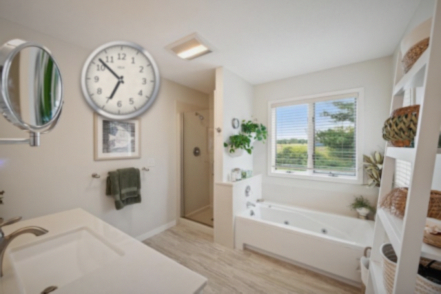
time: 6:52
